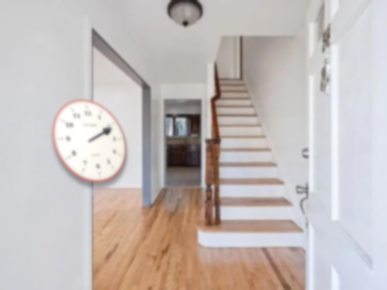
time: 2:11
